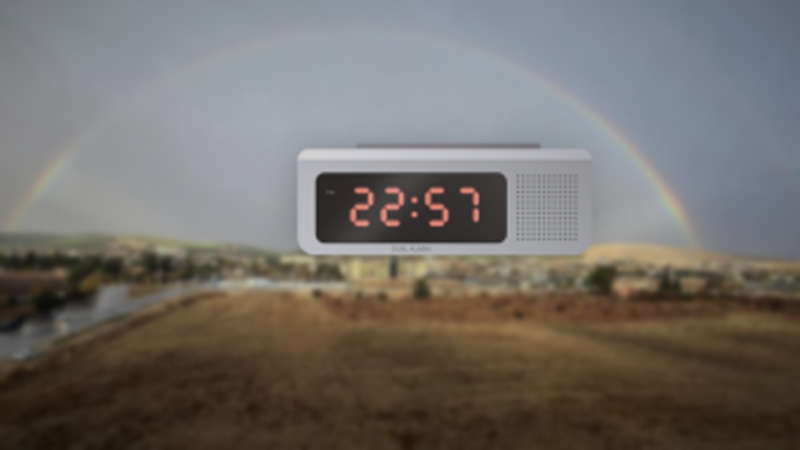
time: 22:57
